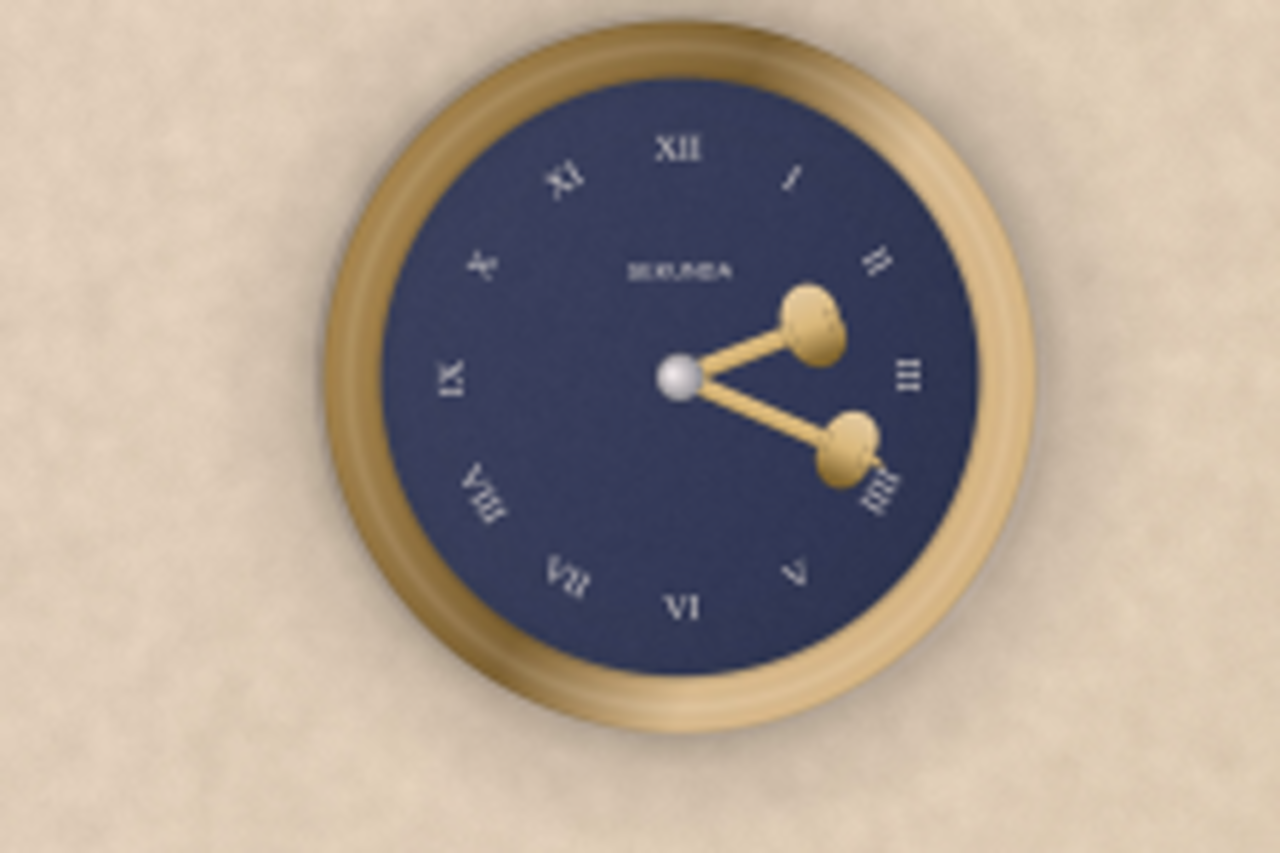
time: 2:19
